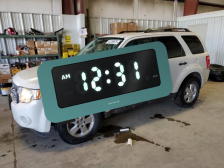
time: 12:31
